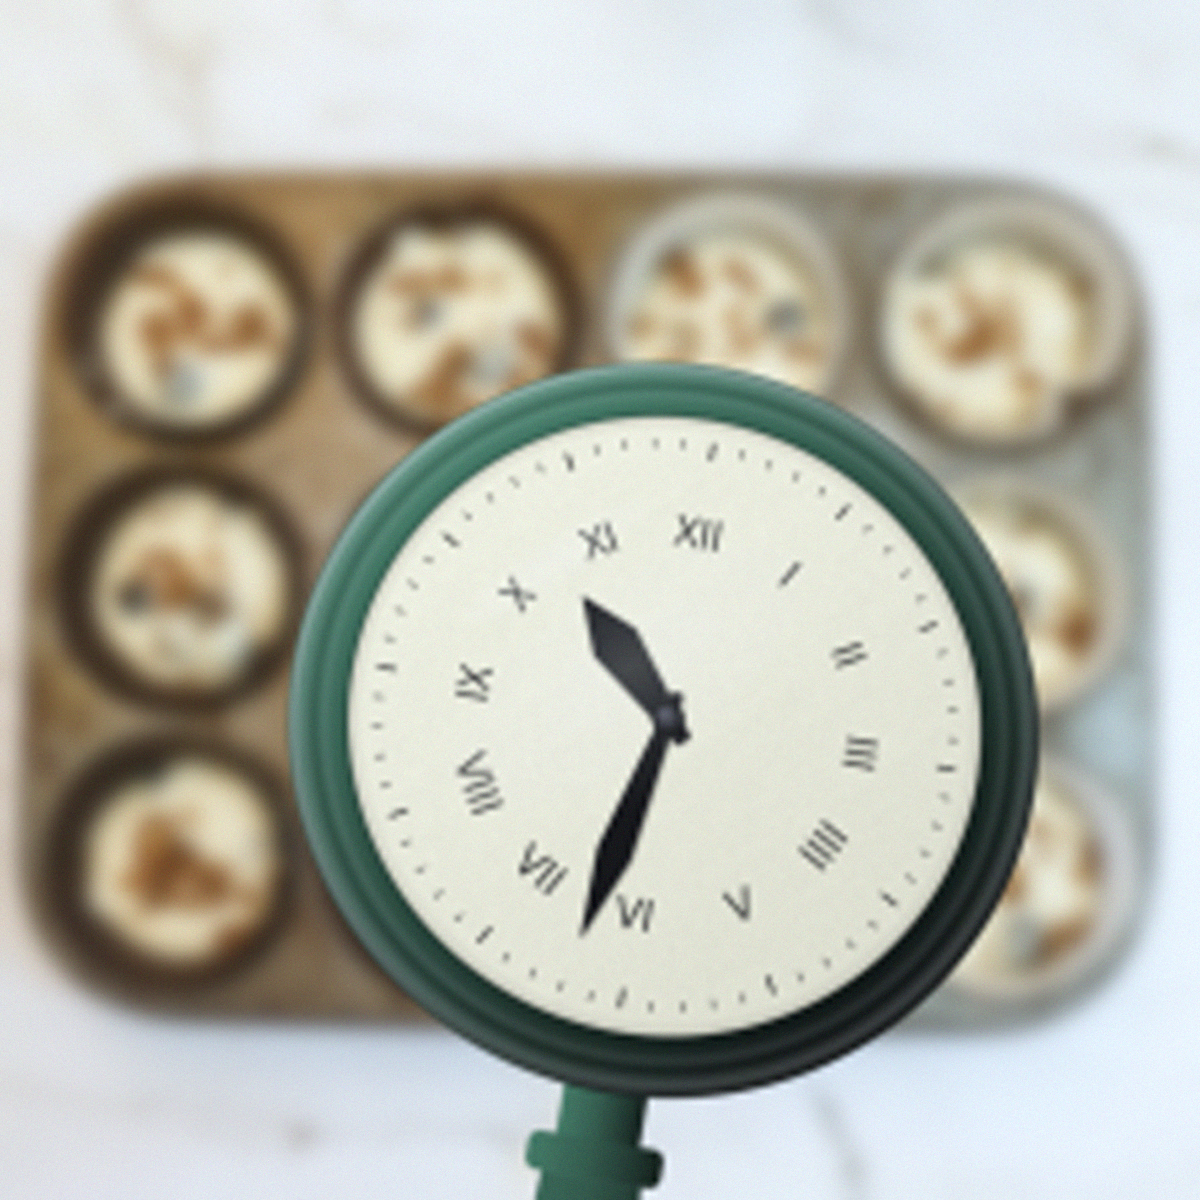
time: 10:32
